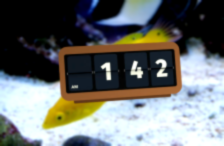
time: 1:42
